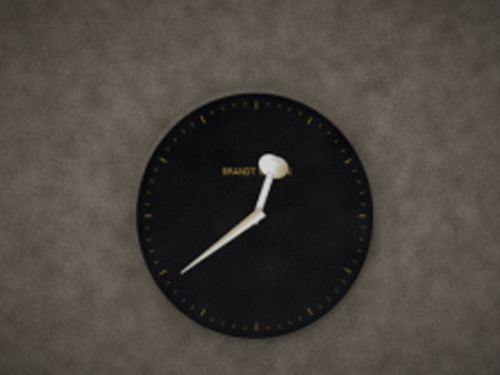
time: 12:39
